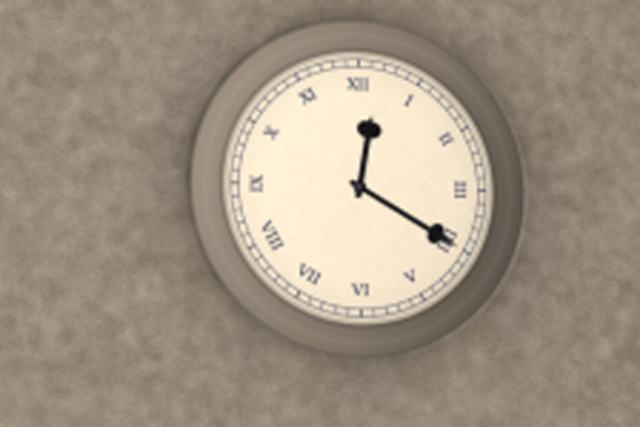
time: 12:20
